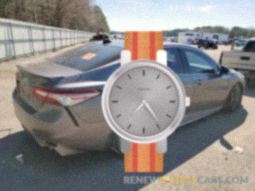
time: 7:24
